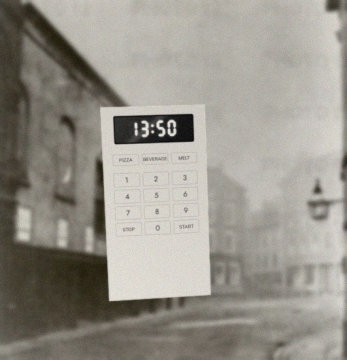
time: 13:50
